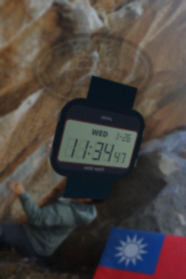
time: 11:34:47
